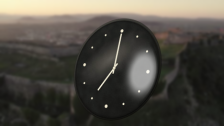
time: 7:00
